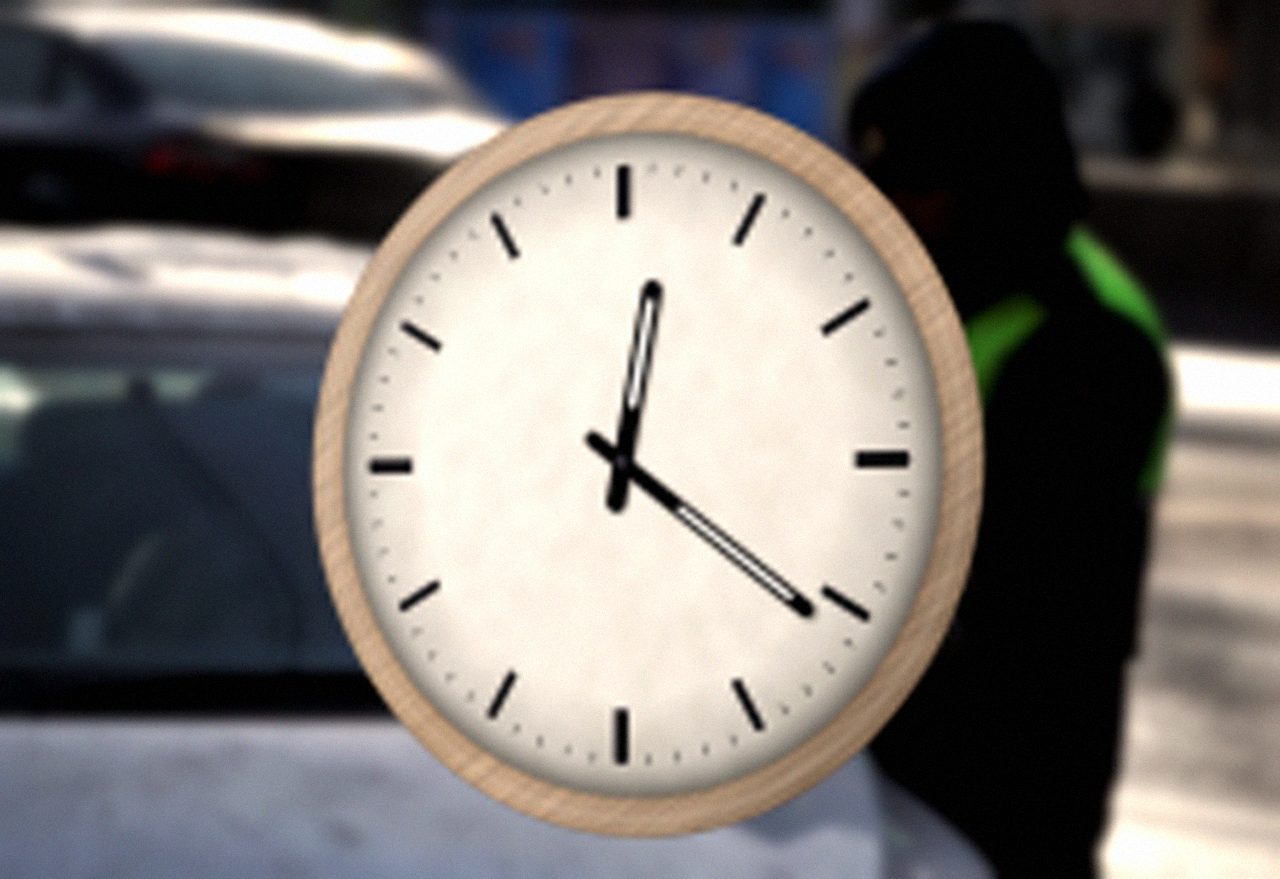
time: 12:21
